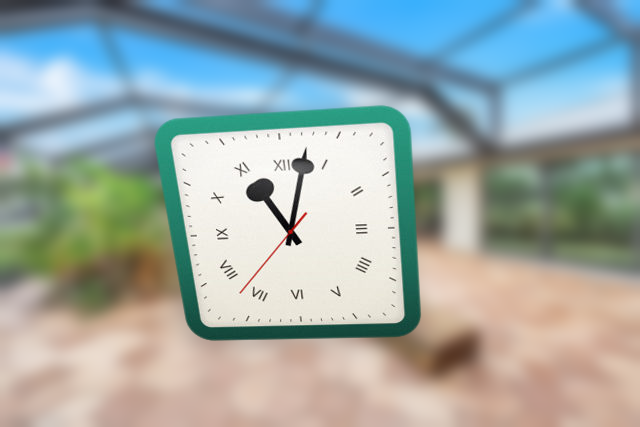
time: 11:02:37
